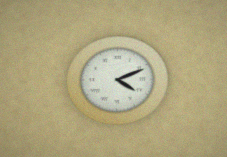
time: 4:11
